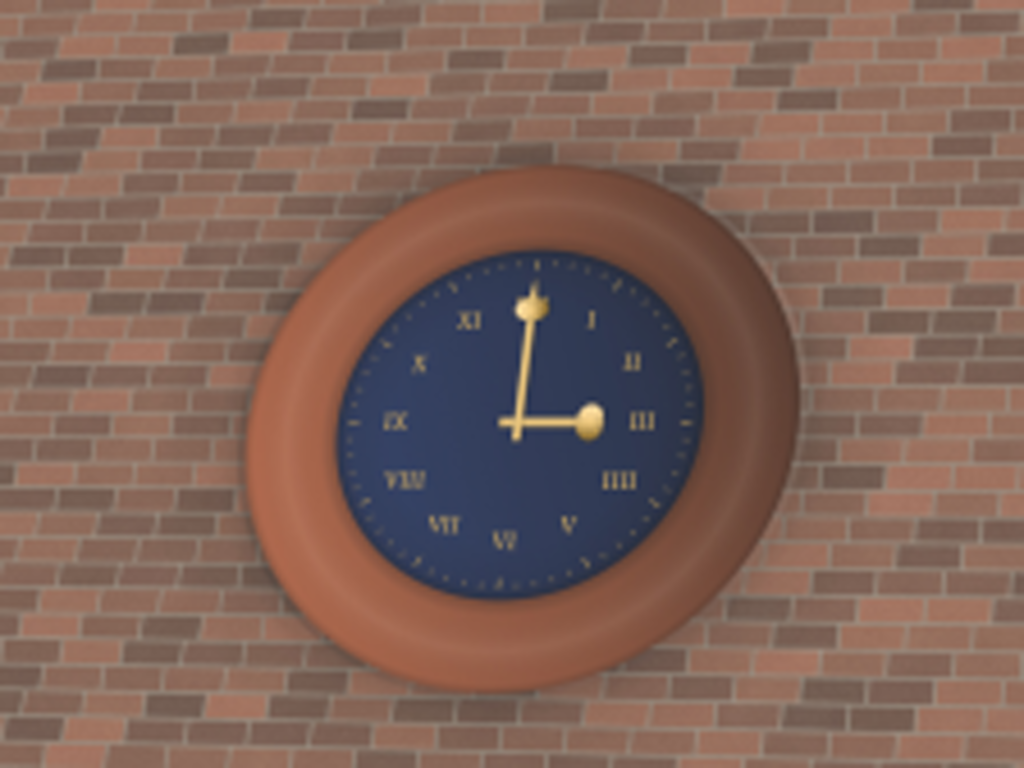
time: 3:00
